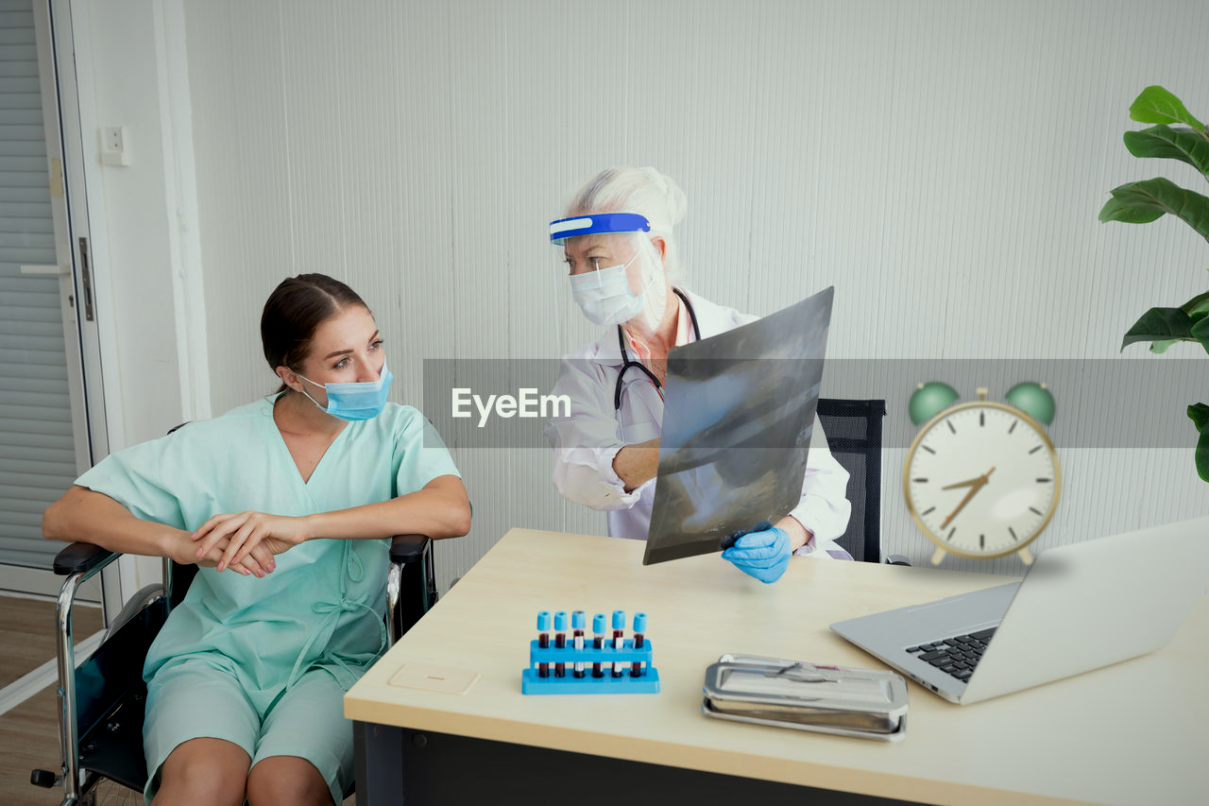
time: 8:36:37
